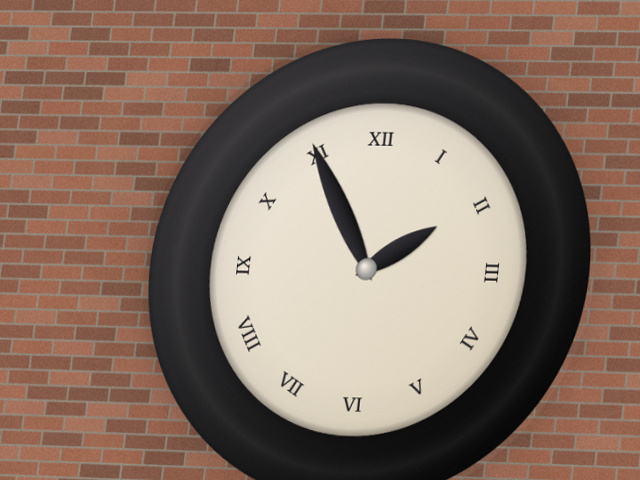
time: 1:55
